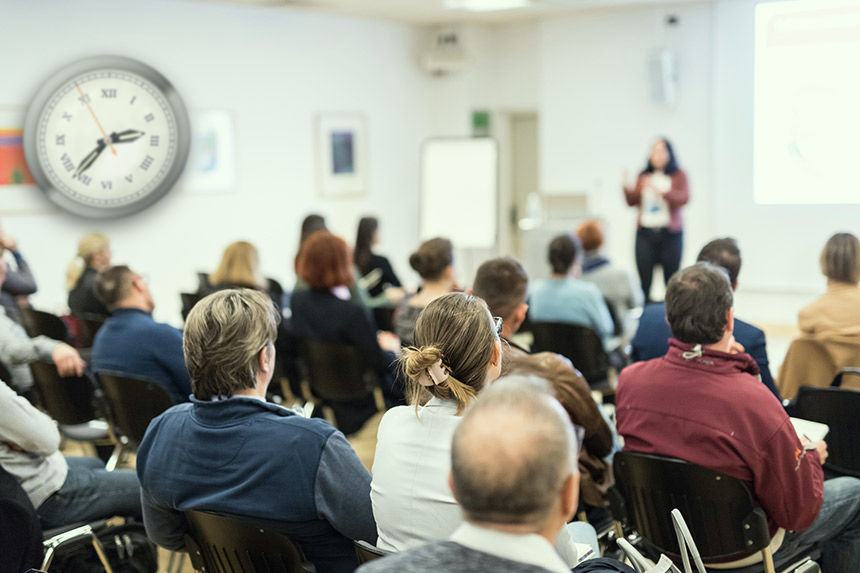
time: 2:36:55
